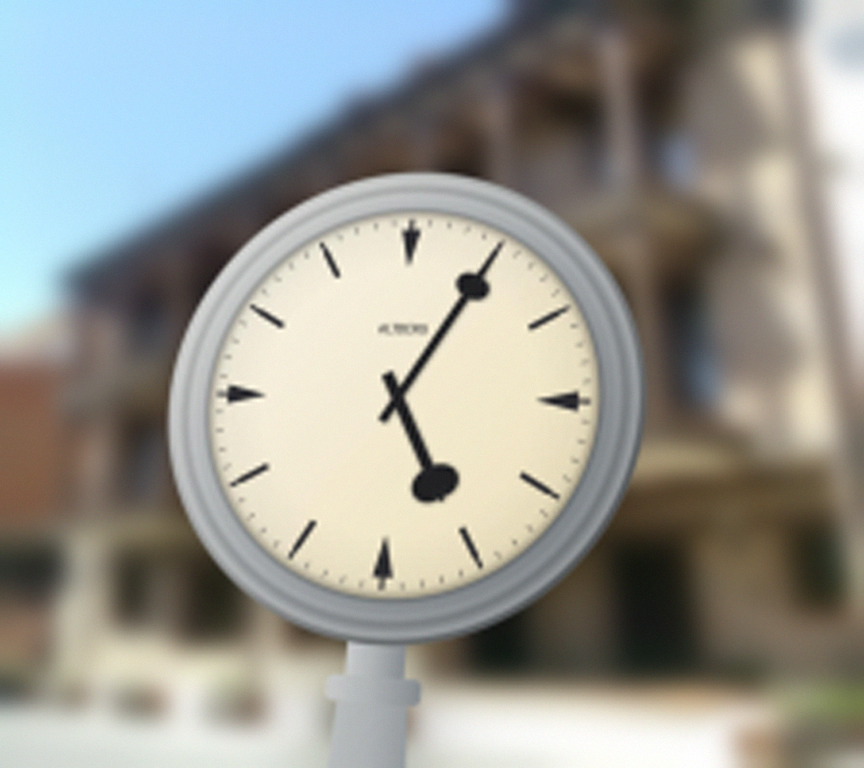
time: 5:05
